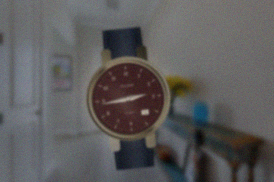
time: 2:44
